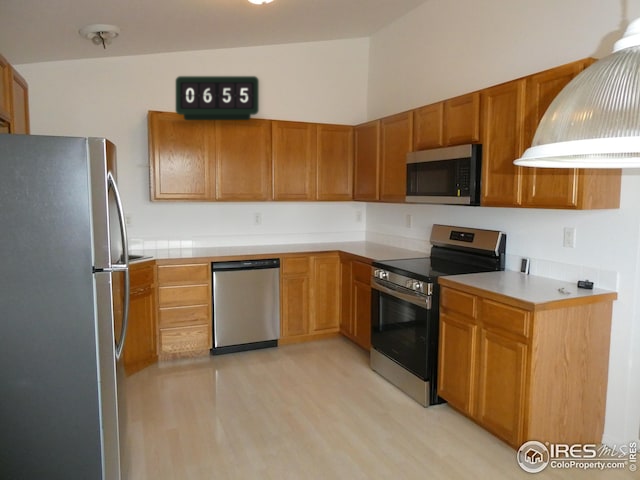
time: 6:55
